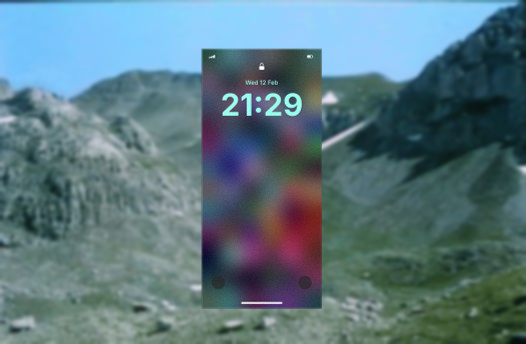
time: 21:29
